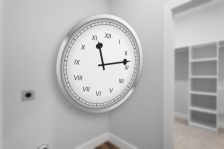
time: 11:13
